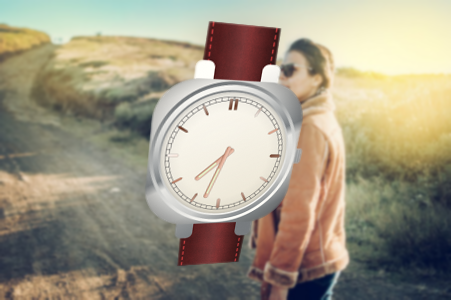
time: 7:33
